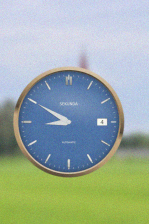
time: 8:50
